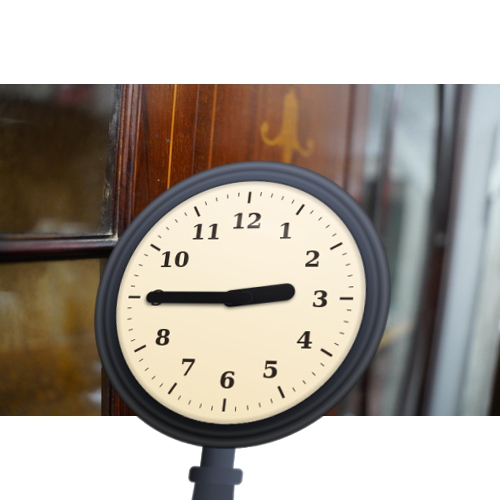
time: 2:45
